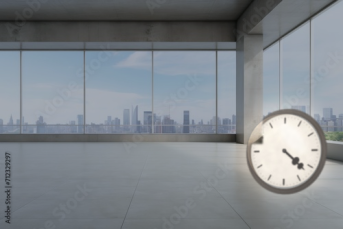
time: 4:22
